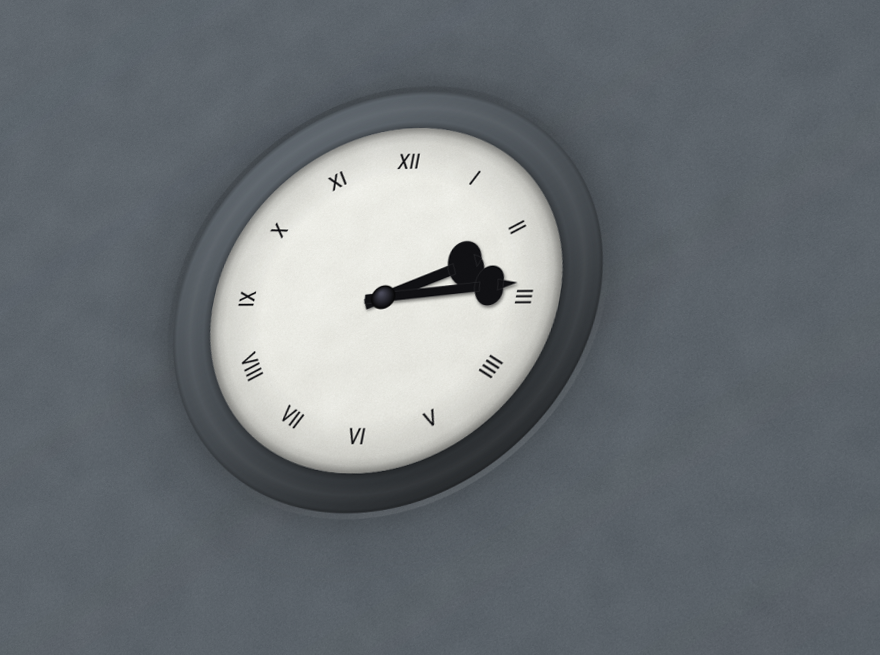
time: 2:14
